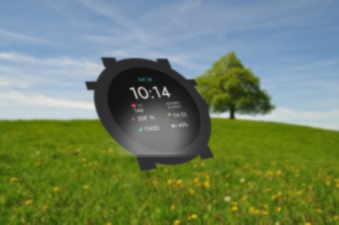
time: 10:14
